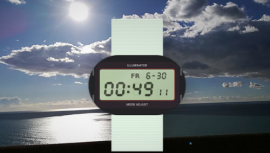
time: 0:49:11
